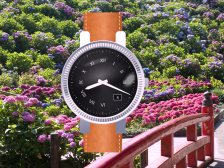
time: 8:19
